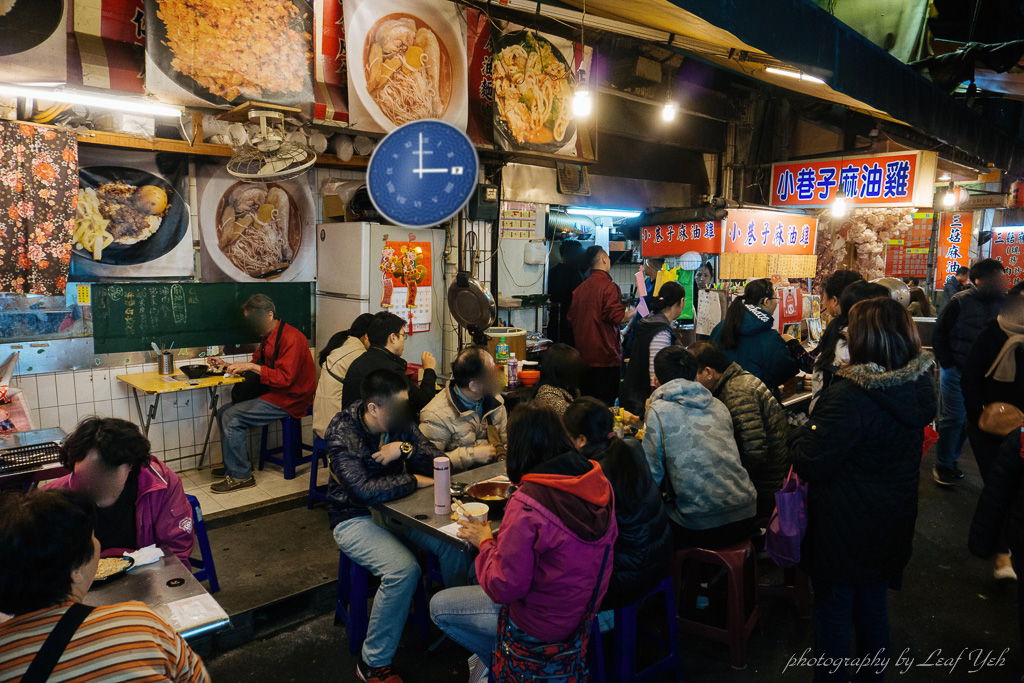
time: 2:59
